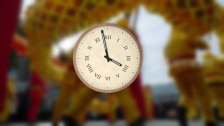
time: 3:58
